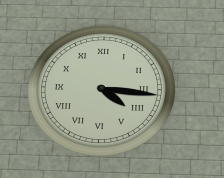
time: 4:16
